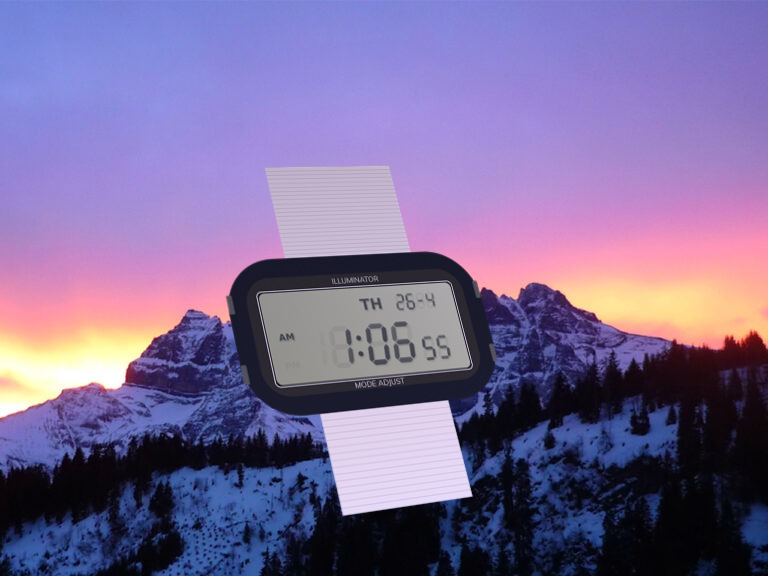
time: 1:06:55
